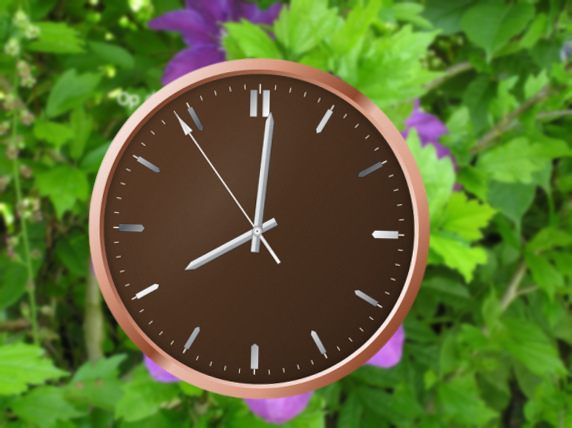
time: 8:00:54
